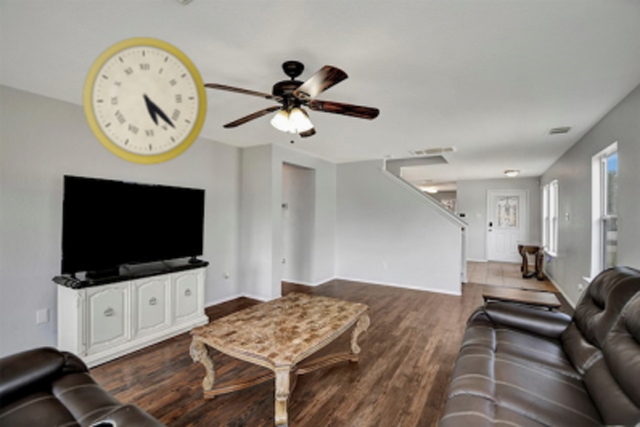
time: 5:23
